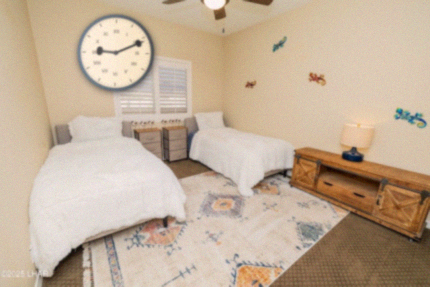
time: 9:11
